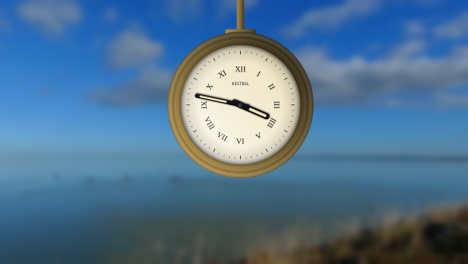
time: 3:47
